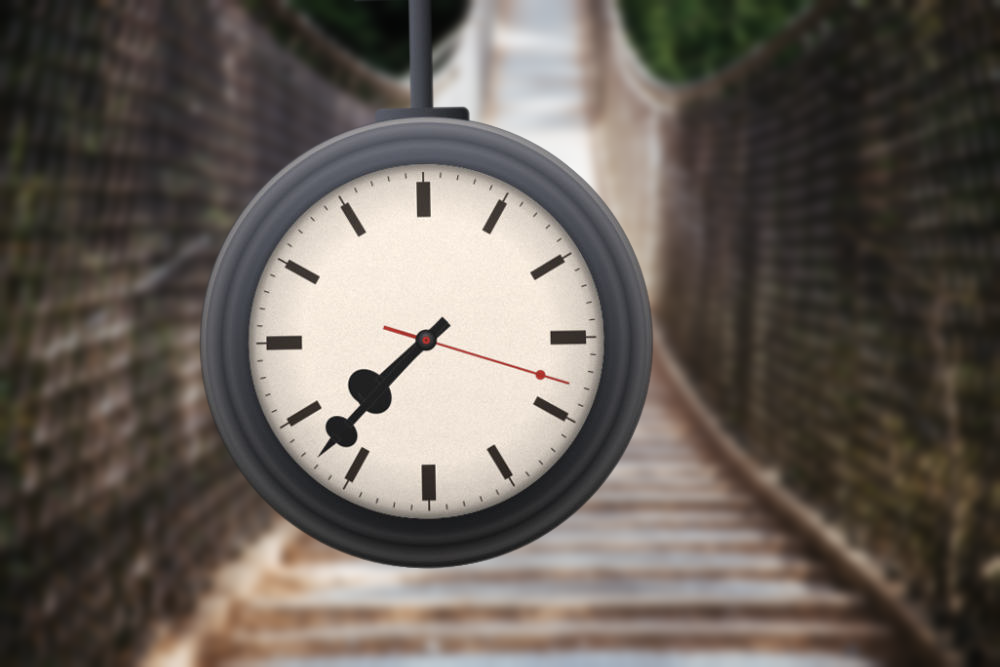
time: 7:37:18
